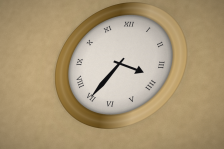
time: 3:35
